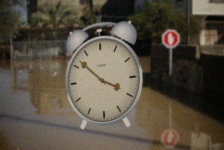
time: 3:52
